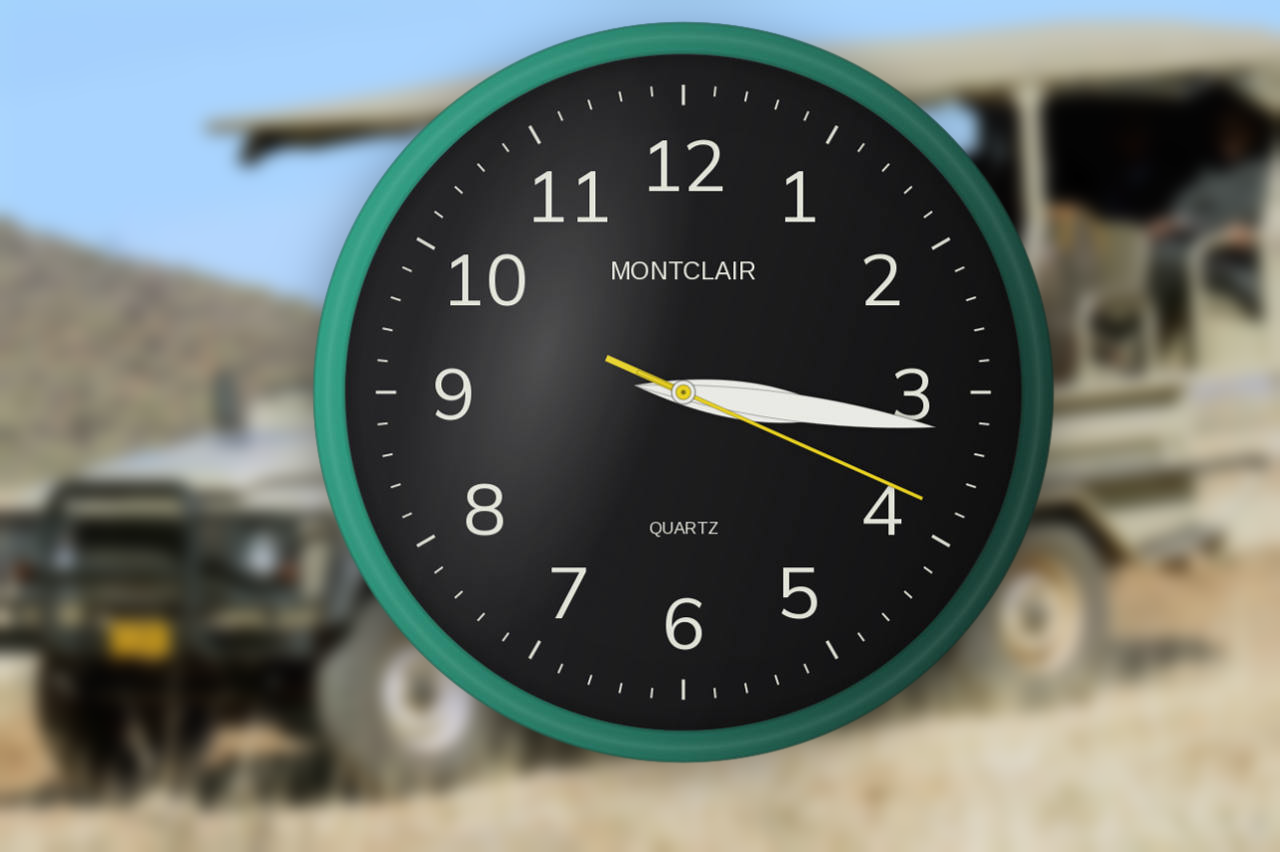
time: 3:16:19
